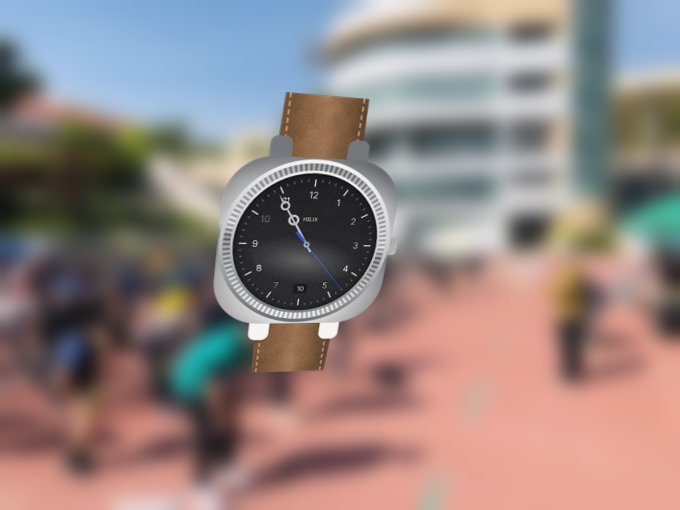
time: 10:54:23
